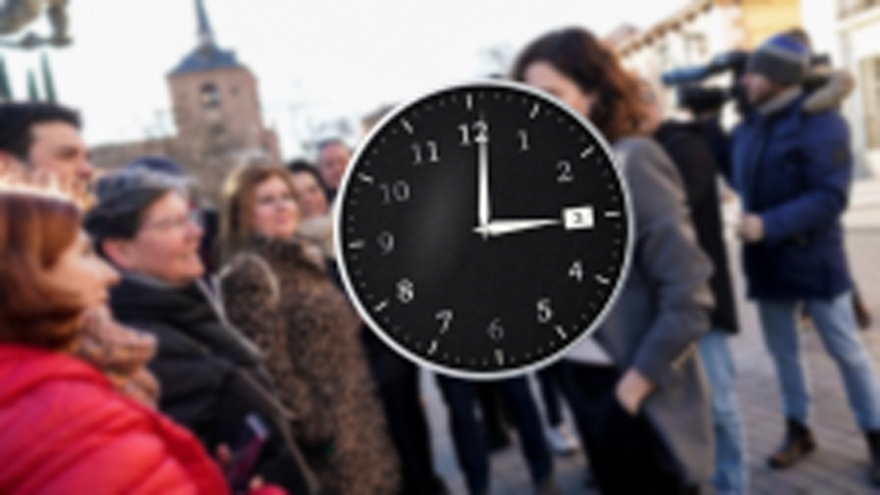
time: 3:01
